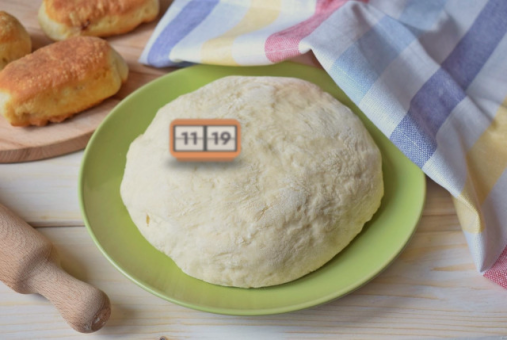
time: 11:19
